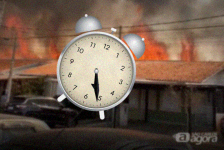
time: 5:26
